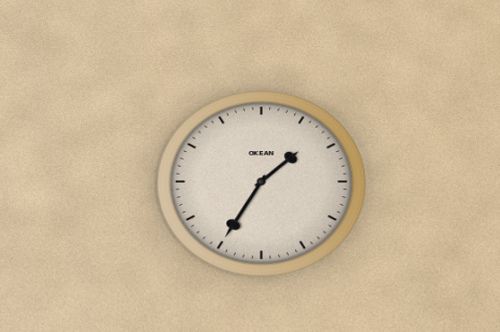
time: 1:35
